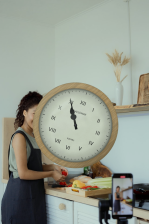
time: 10:55
